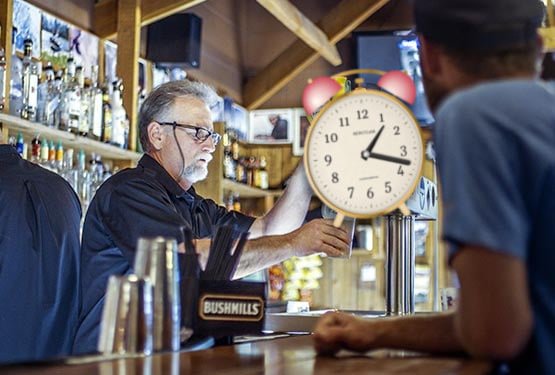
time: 1:18
